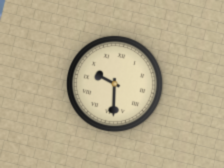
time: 9:28
